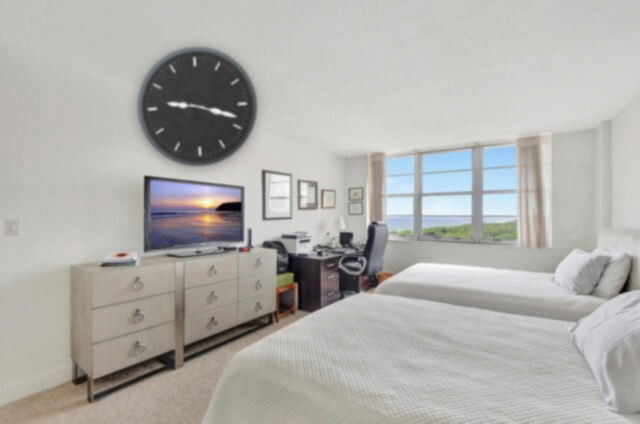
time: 9:18
